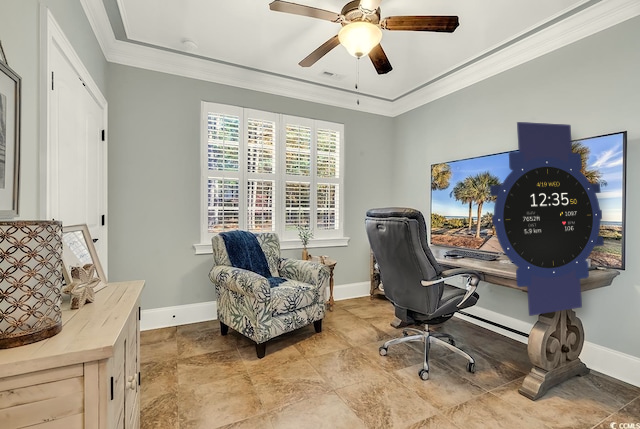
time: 12:35
